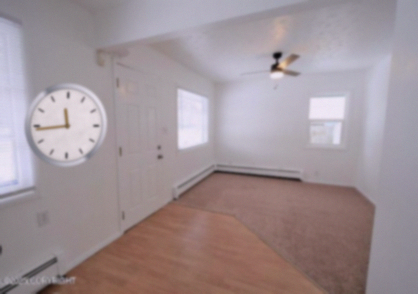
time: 11:44
